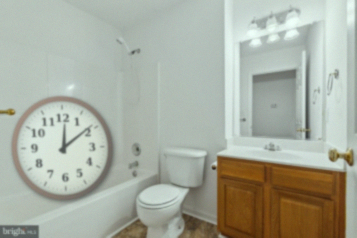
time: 12:09
